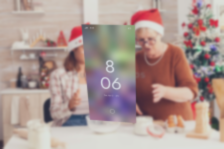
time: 8:06
